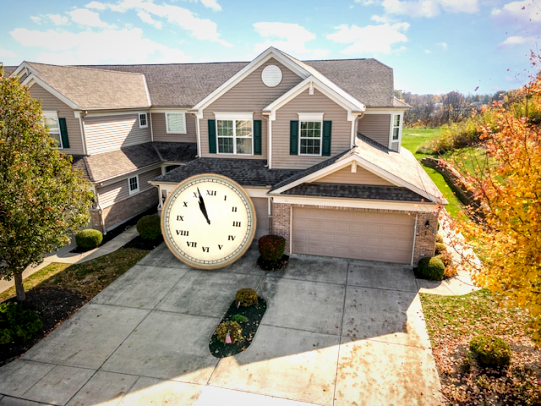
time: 10:56
